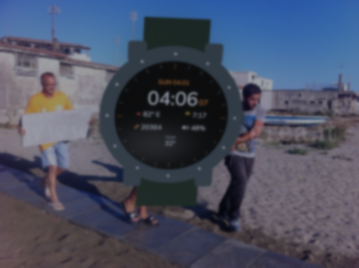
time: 4:06
